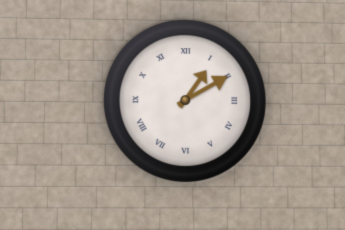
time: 1:10
